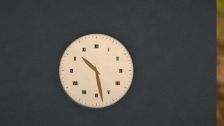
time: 10:28
